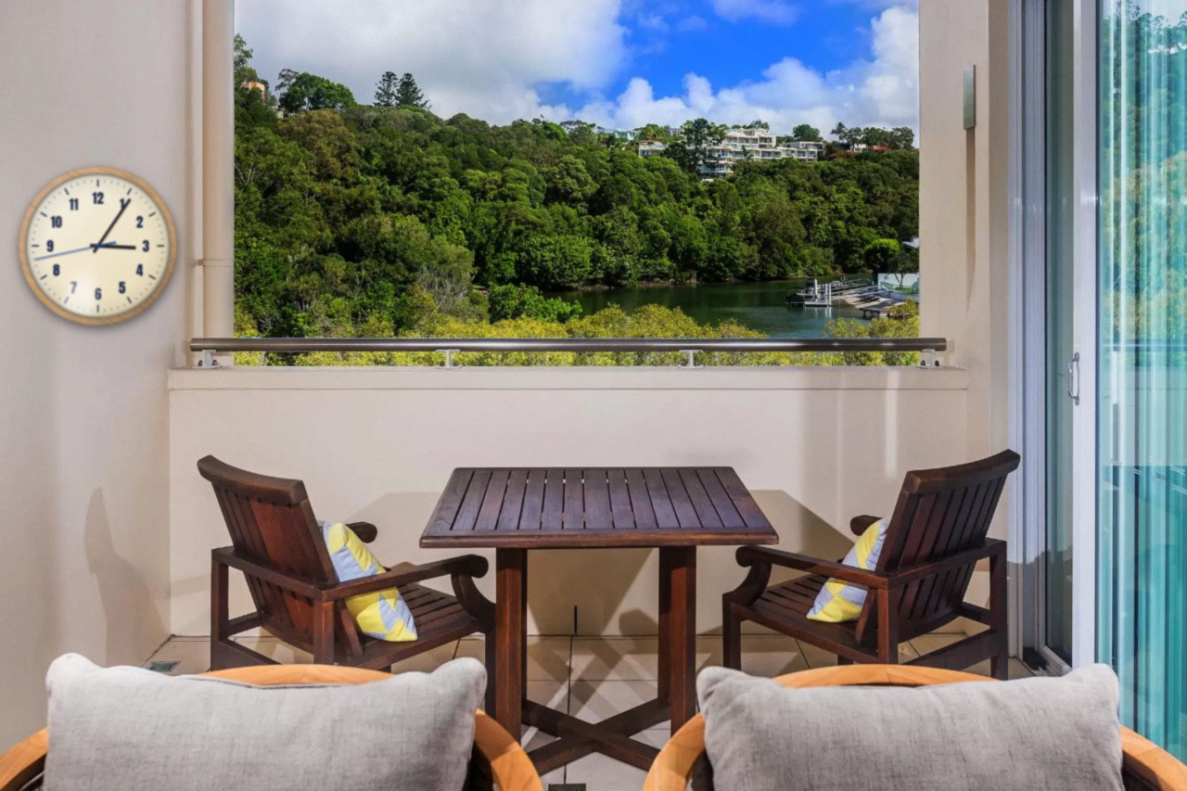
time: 3:05:43
